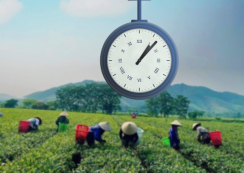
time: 1:07
